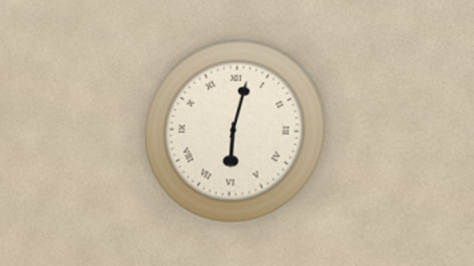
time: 6:02
